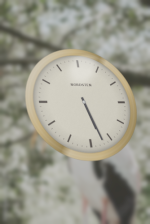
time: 5:27
